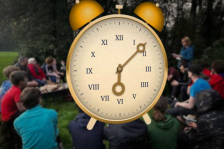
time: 6:08
